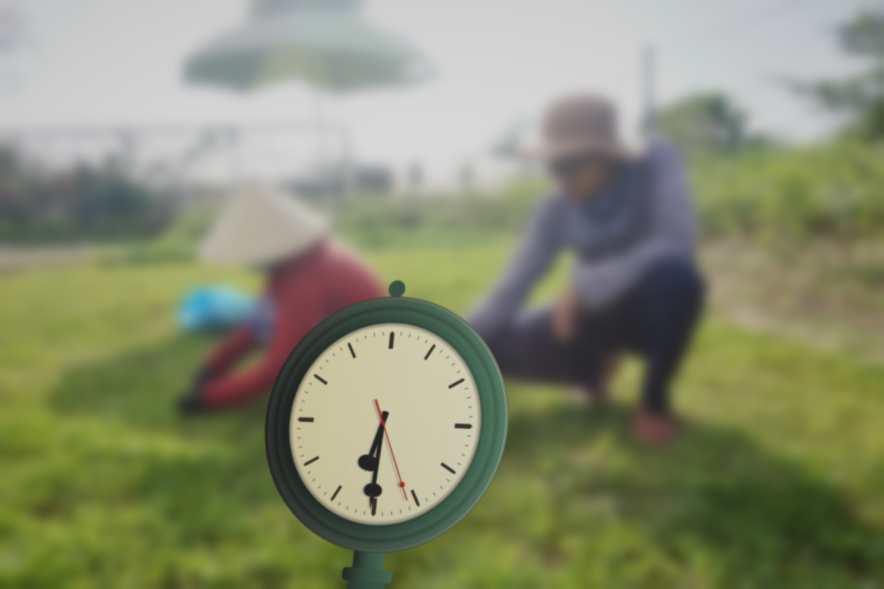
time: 6:30:26
